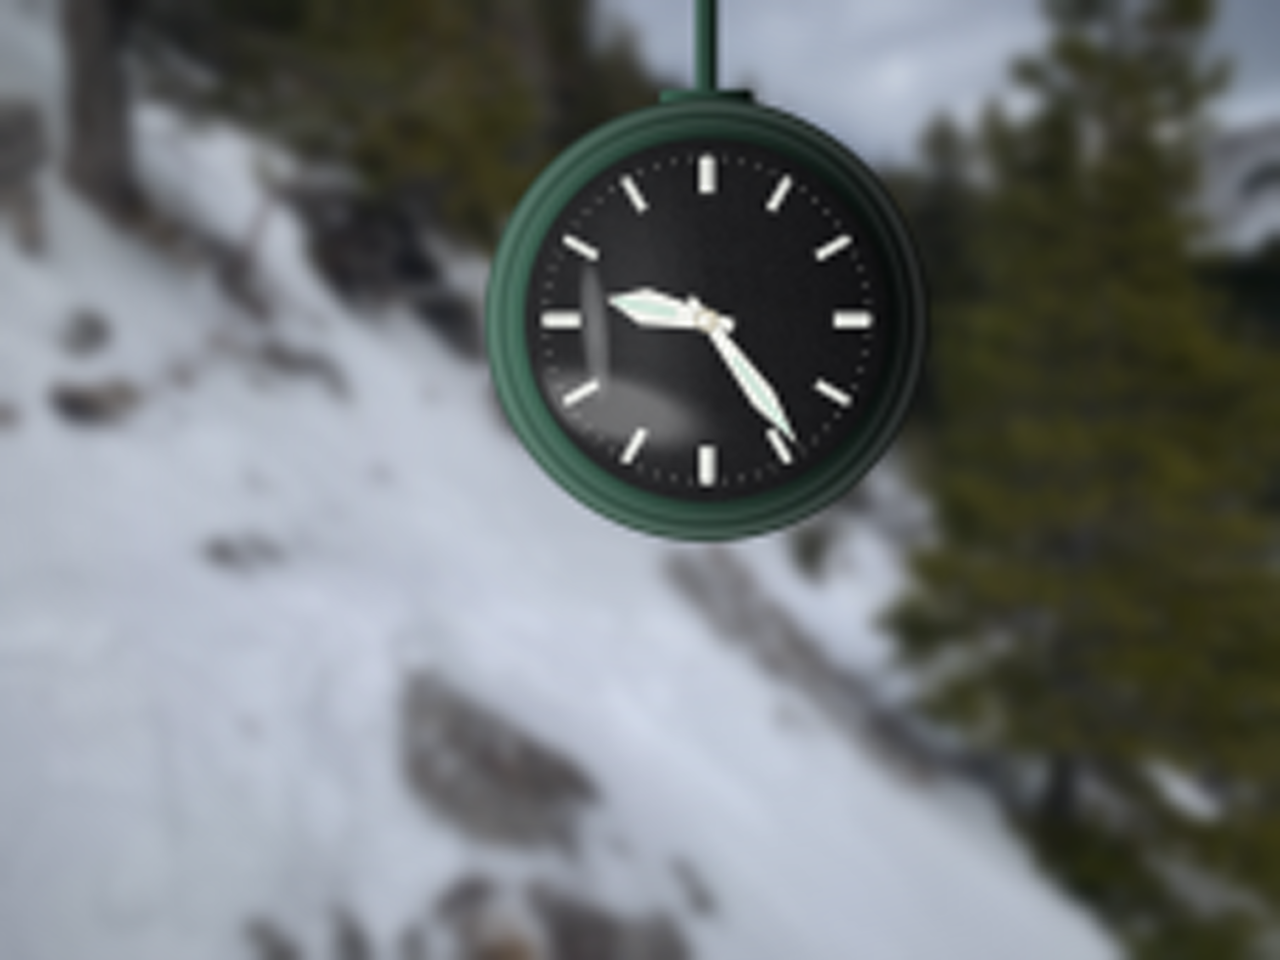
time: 9:24
